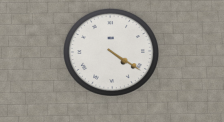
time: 4:21
